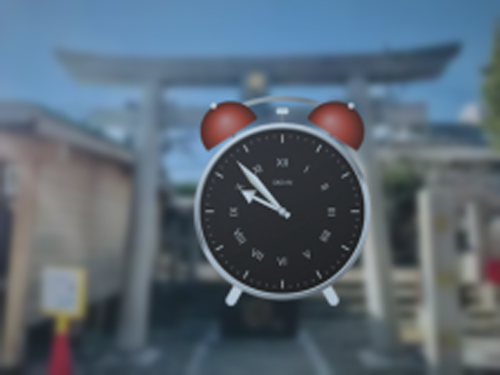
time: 9:53
